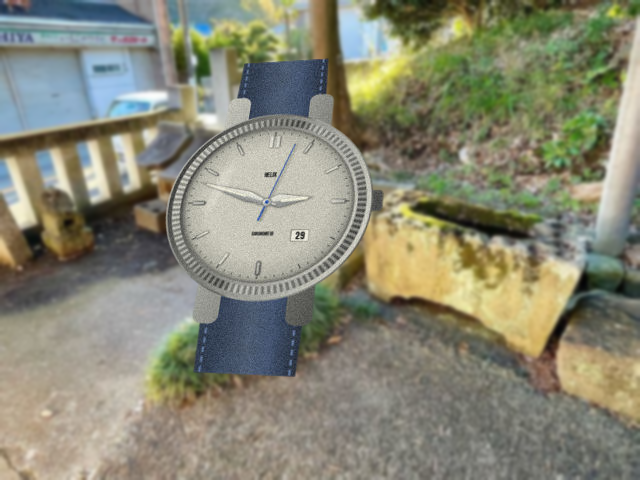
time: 2:48:03
